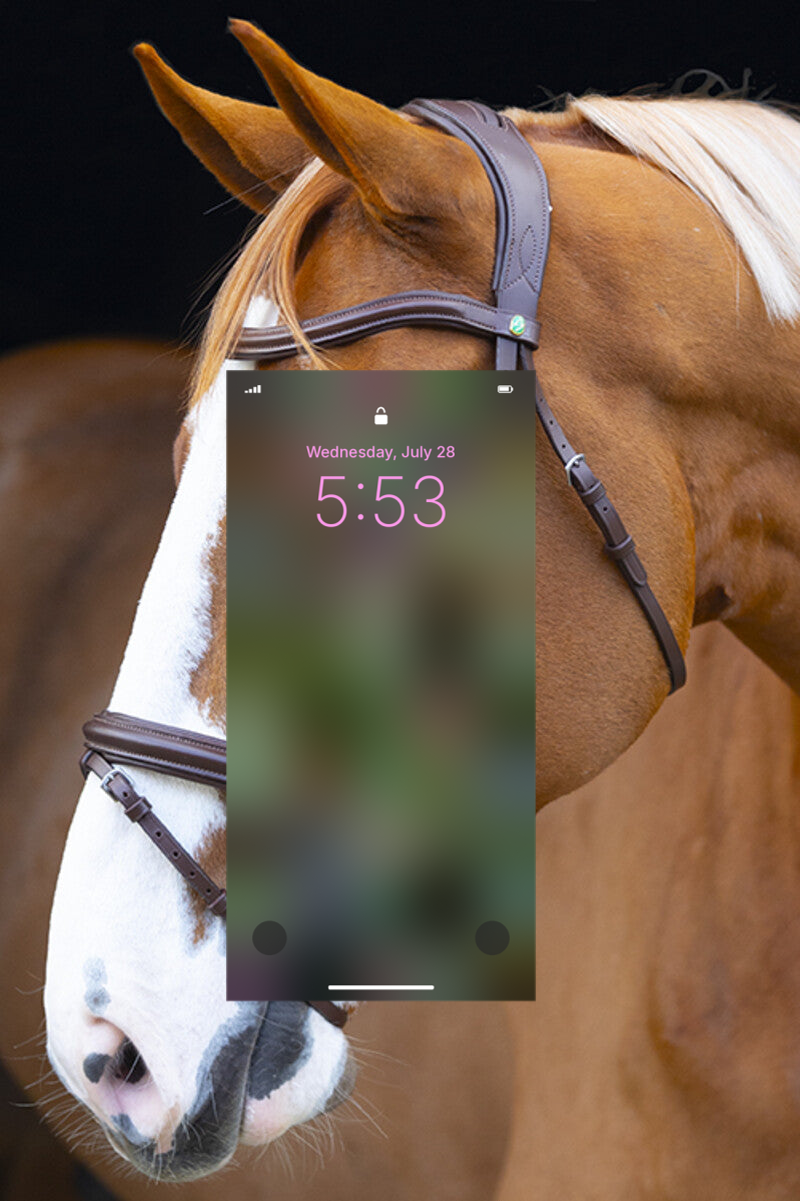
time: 5:53
